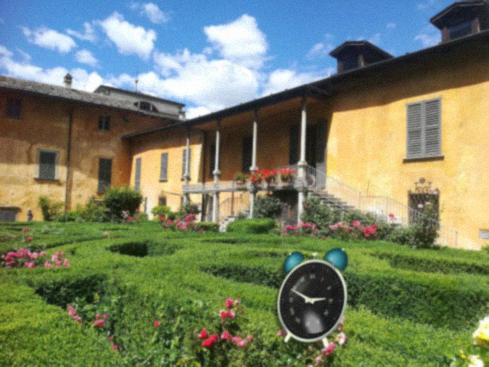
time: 2:49
